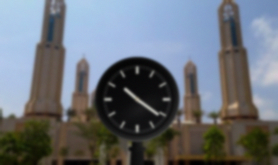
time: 10:21
